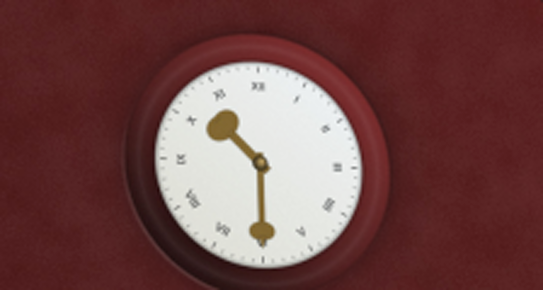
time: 10:30
